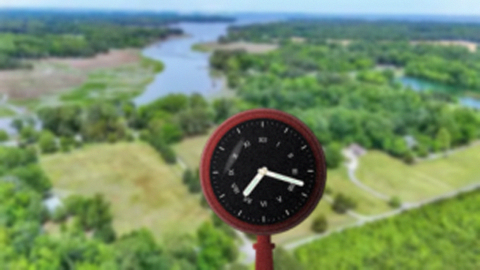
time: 7:18
